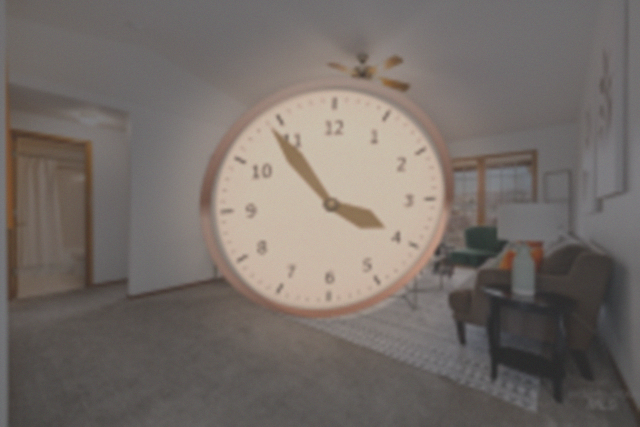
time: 3:54
